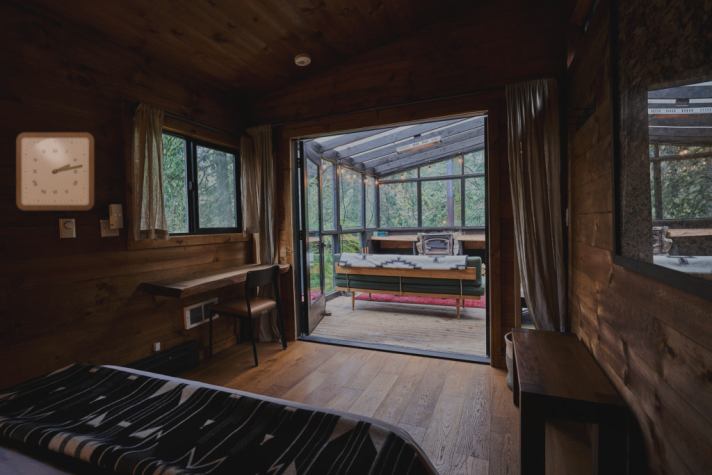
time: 2:13
